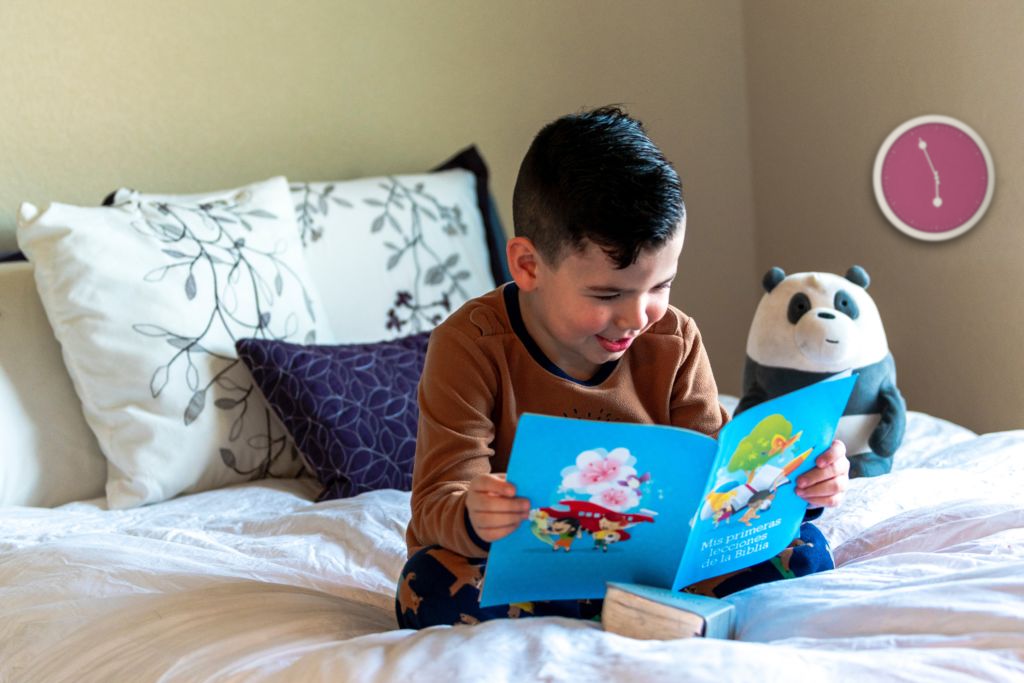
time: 5:56
